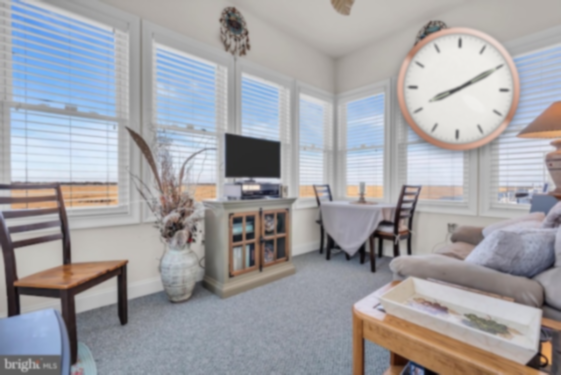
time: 8:10
